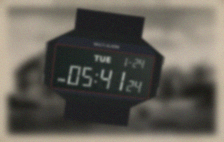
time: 5:41:24
